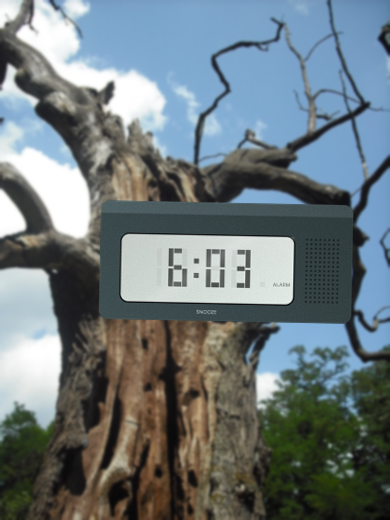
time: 6:03
